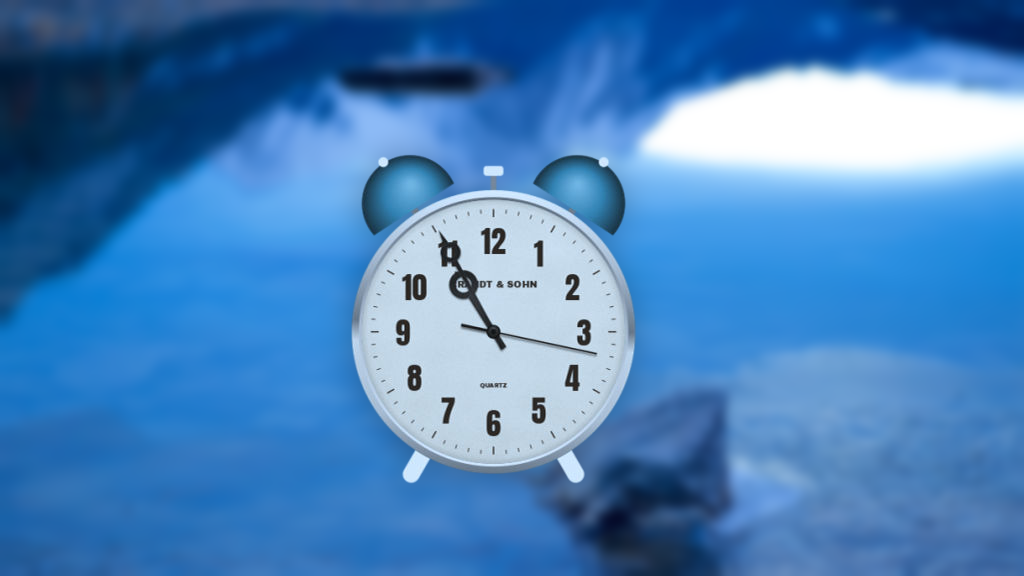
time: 10:55:17
